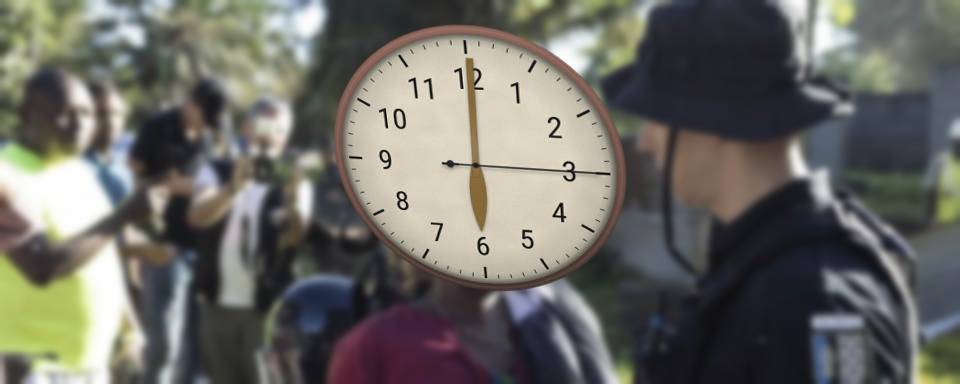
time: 6:00:15
